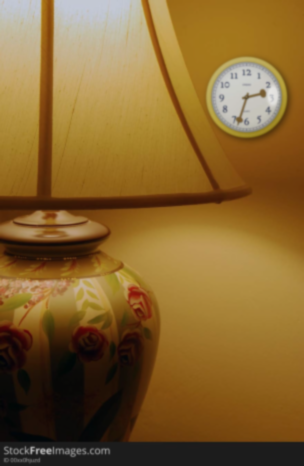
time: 2:33
